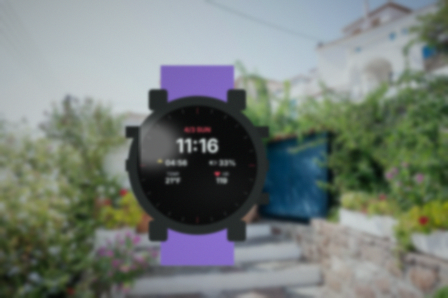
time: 11:16
